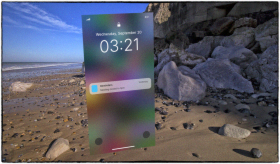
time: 3:21
